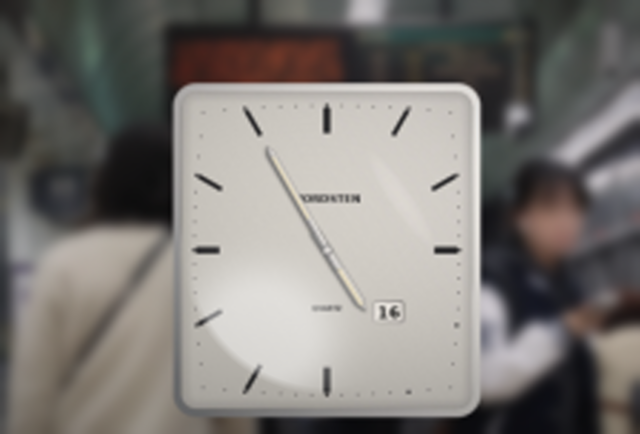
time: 4:55
